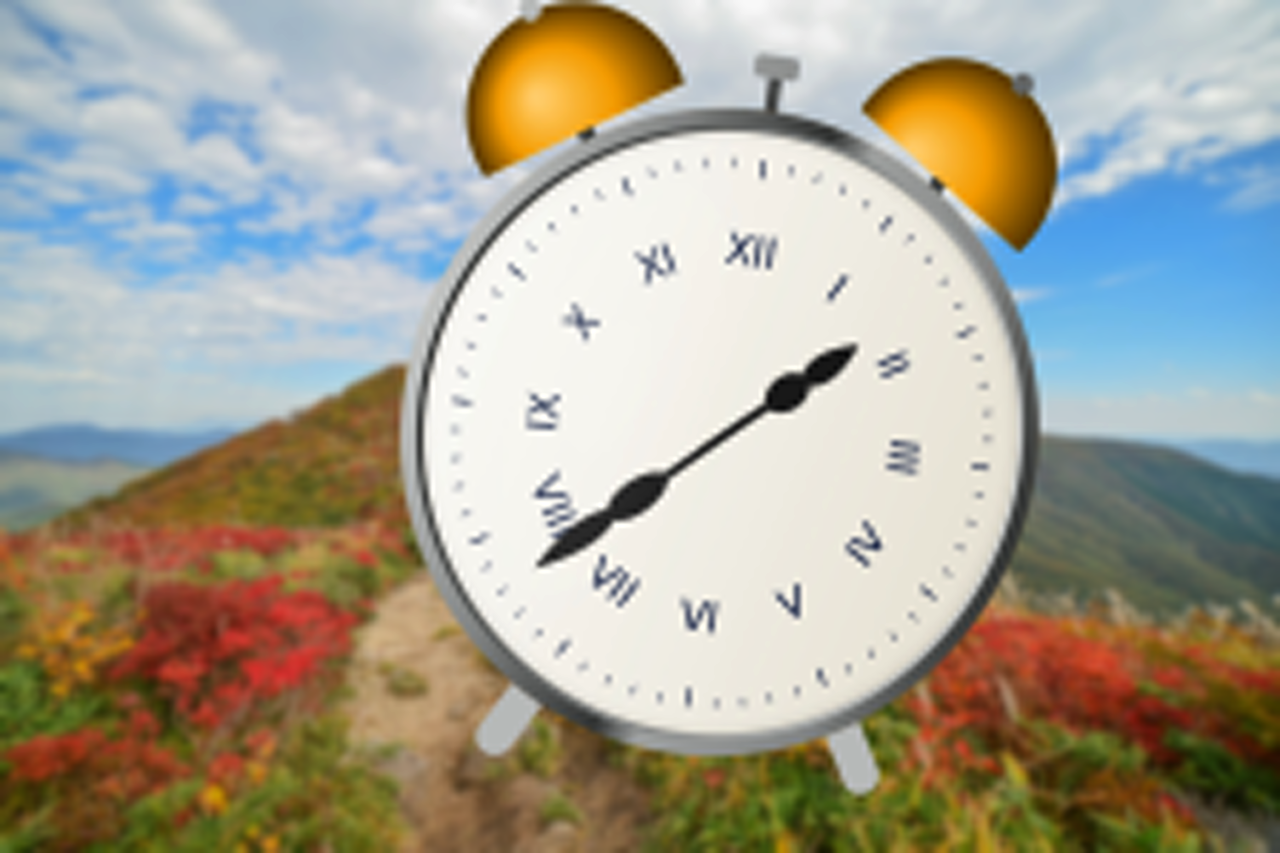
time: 1:38
